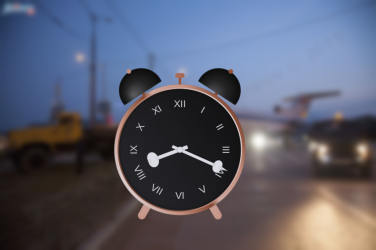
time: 8:19
